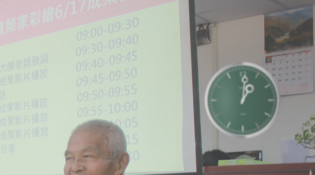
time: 1:01
